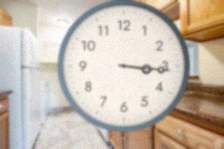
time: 3:16
